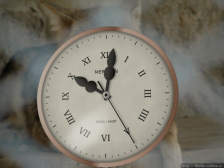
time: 10:01:25
